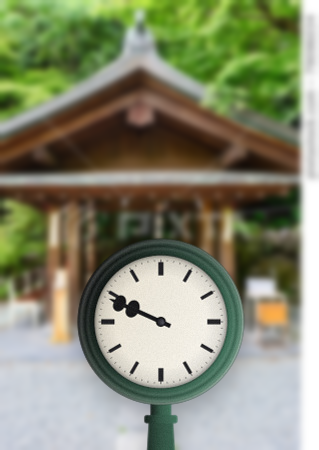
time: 9:49
